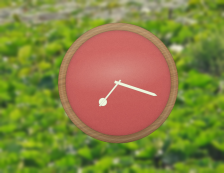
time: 7:18
